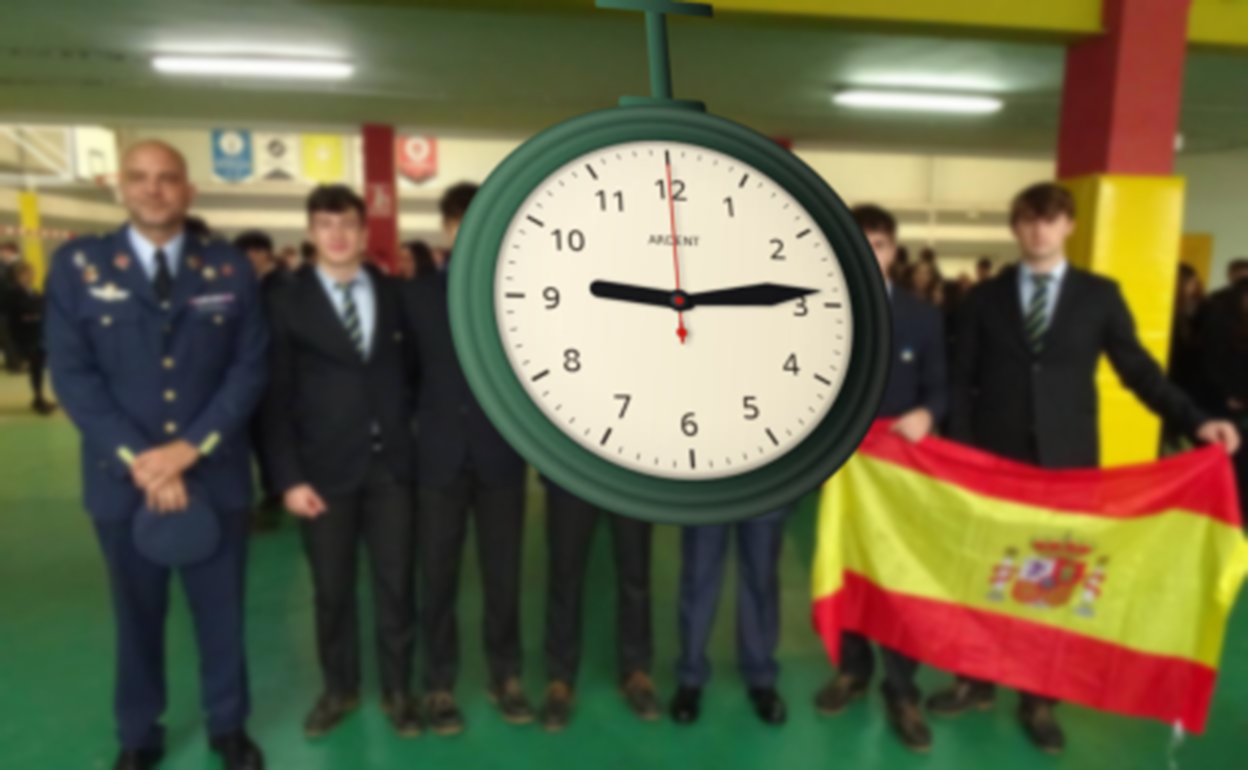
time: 9:14:00
